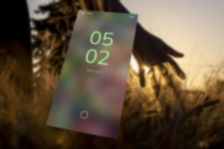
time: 5:02
